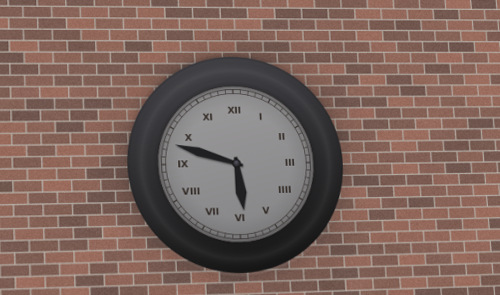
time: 5:48
